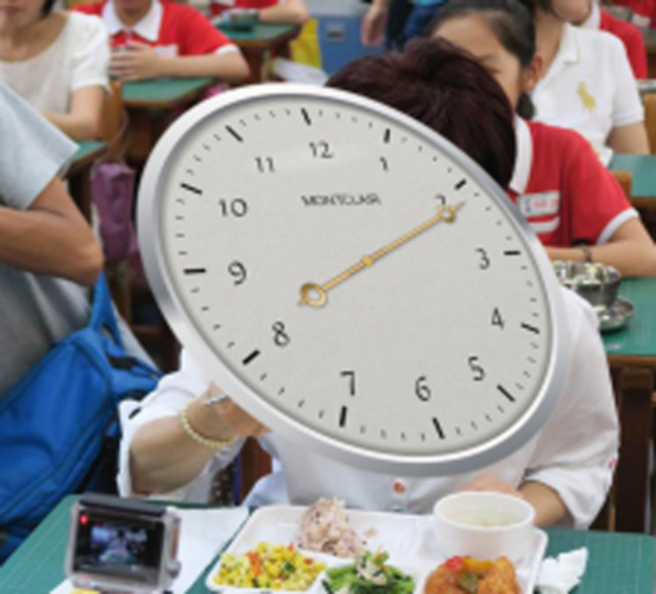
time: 8:11
